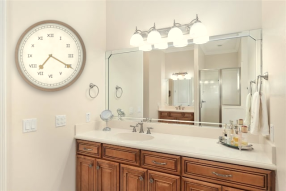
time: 7:20
